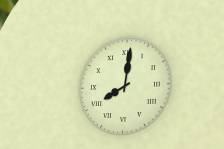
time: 8:01
